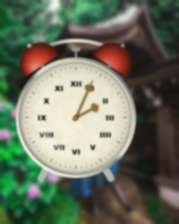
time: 2:04
